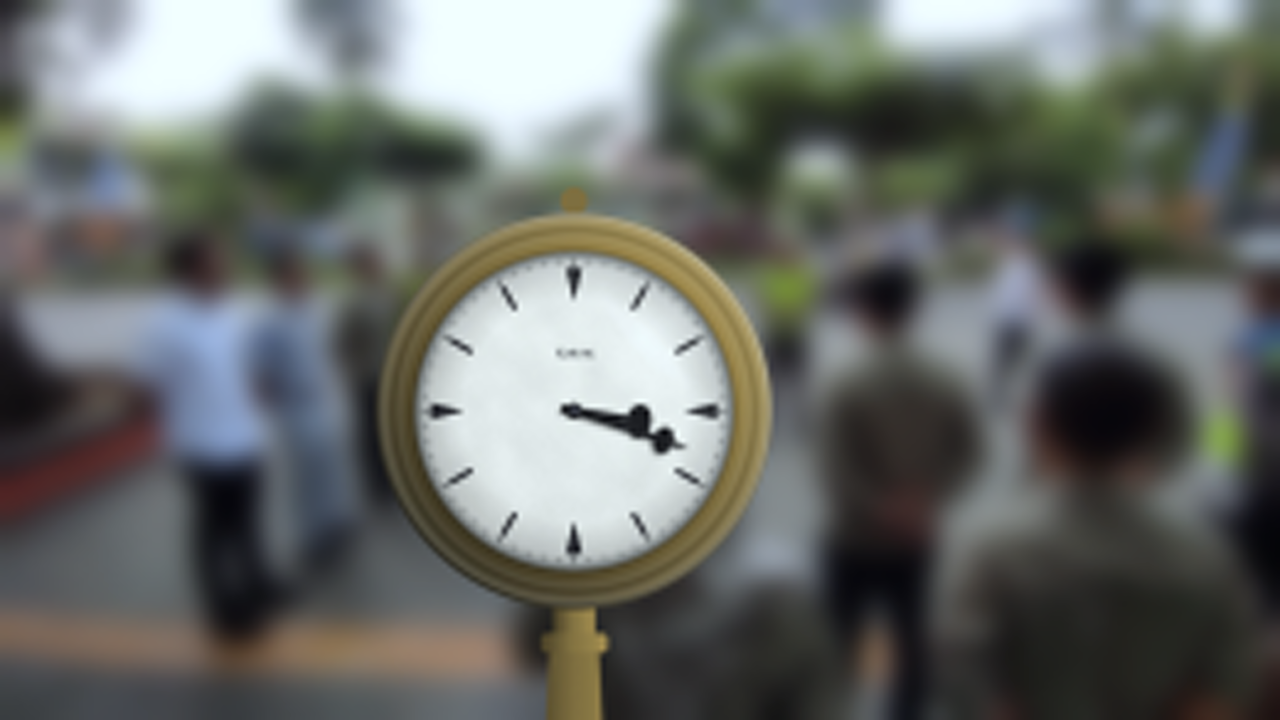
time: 3:18
